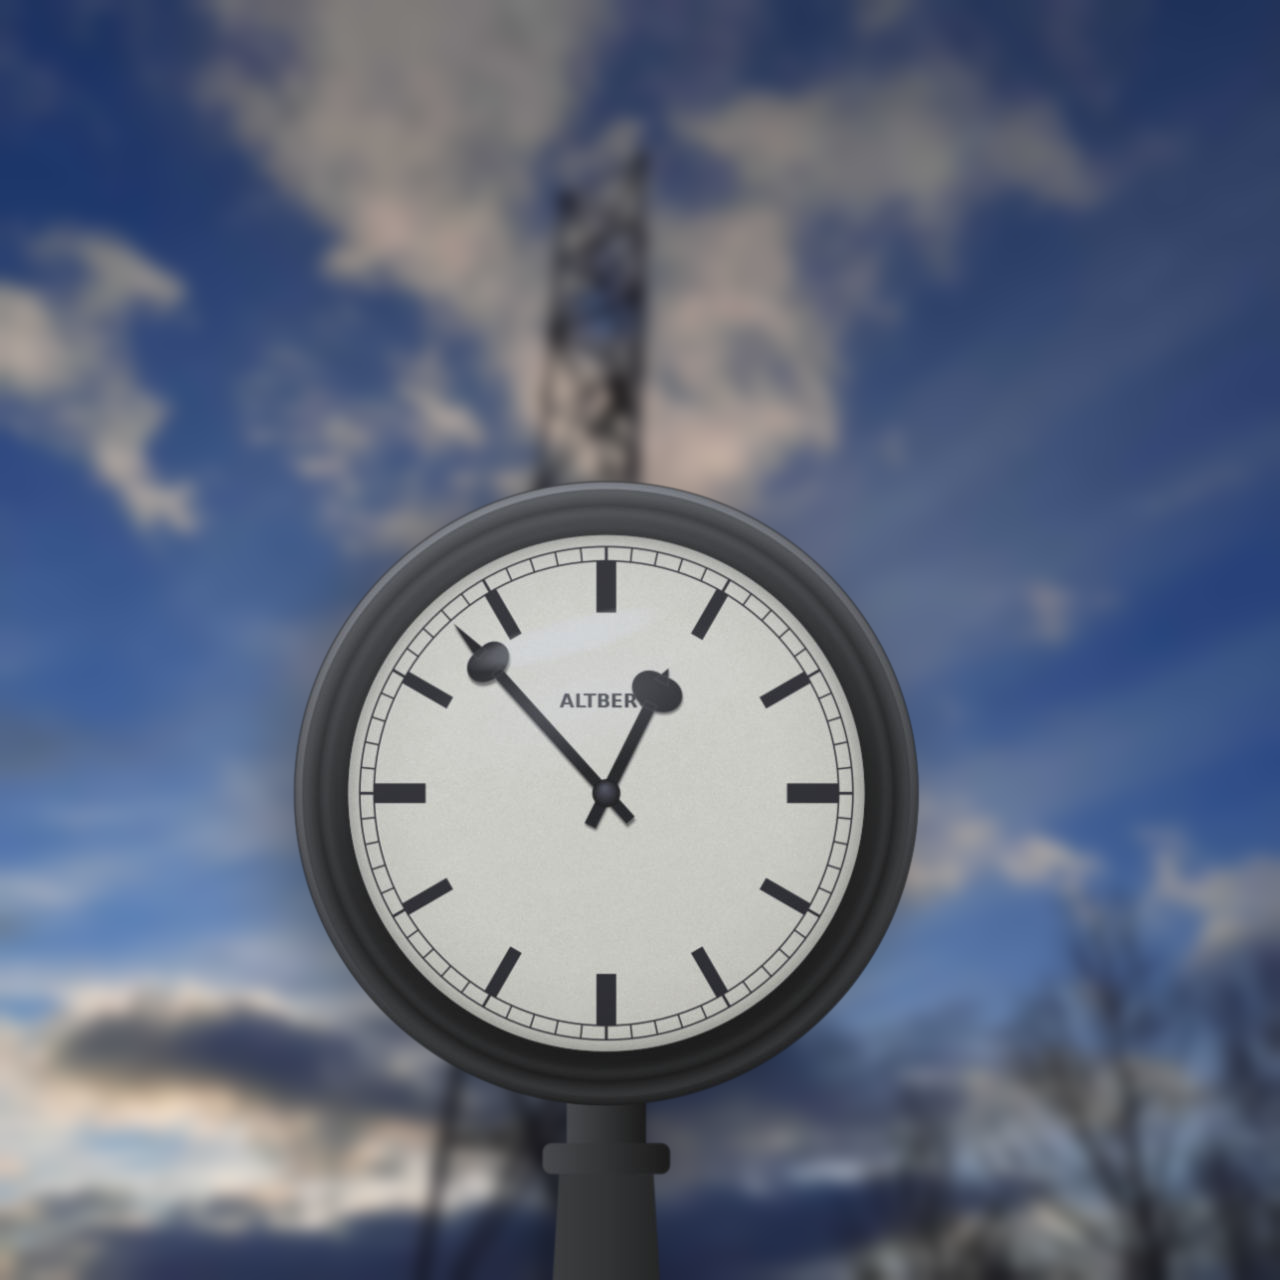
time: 12:53
